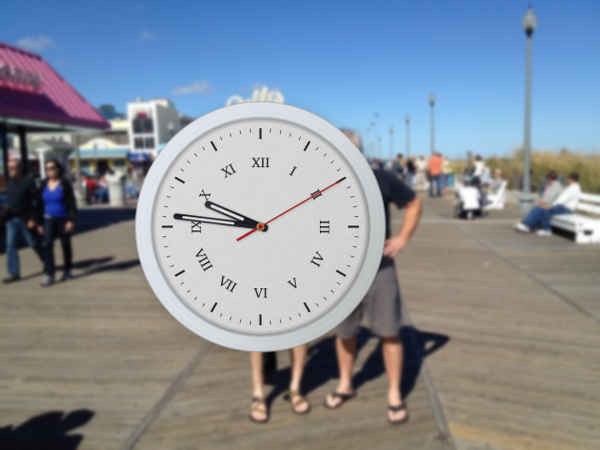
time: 9:46:10
